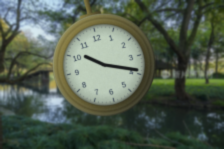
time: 10:19
